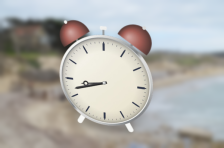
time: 8:42
